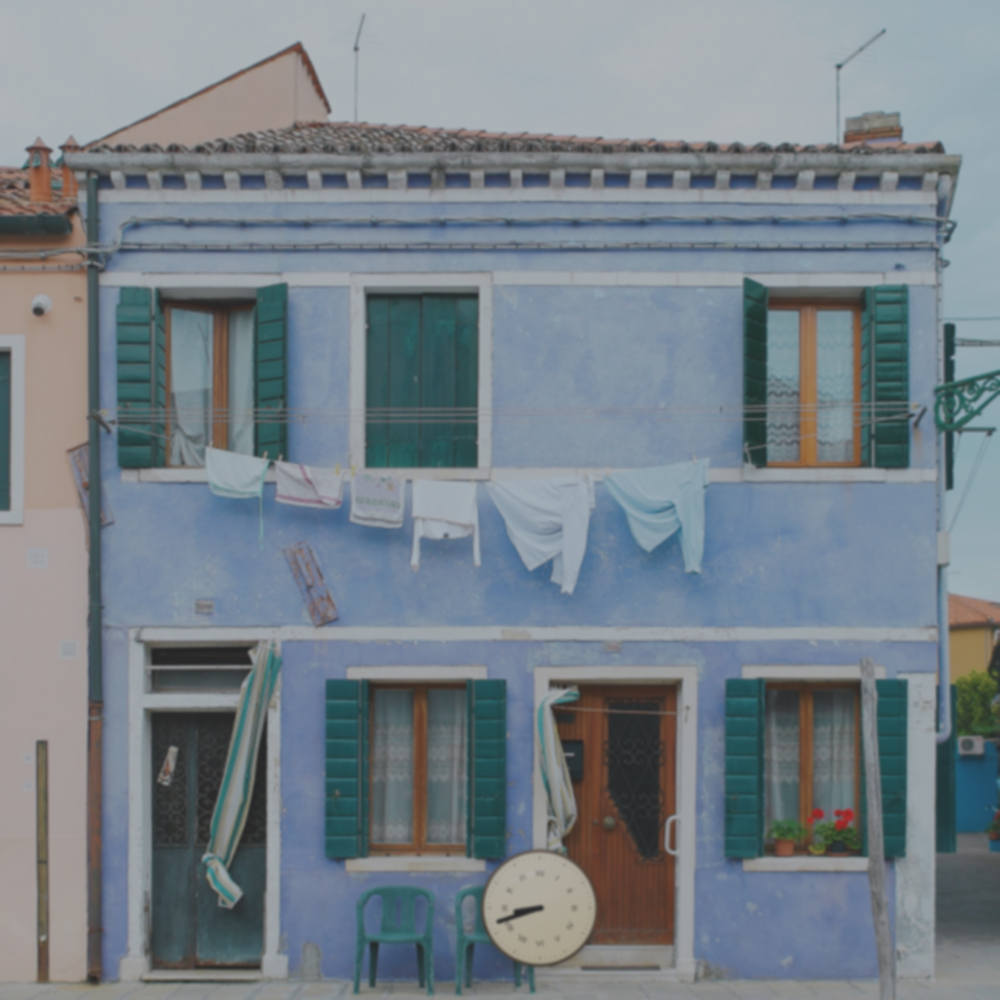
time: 8:42
